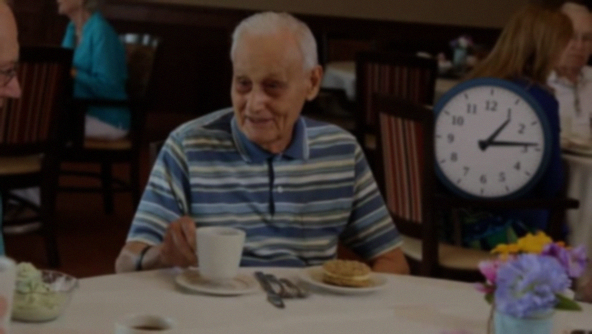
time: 1:14
